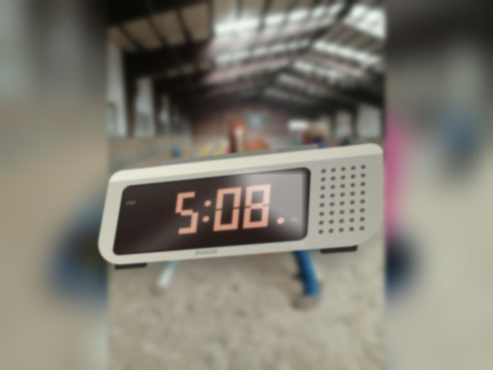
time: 5:08
